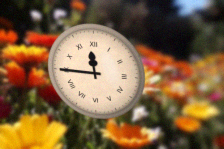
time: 11:45
